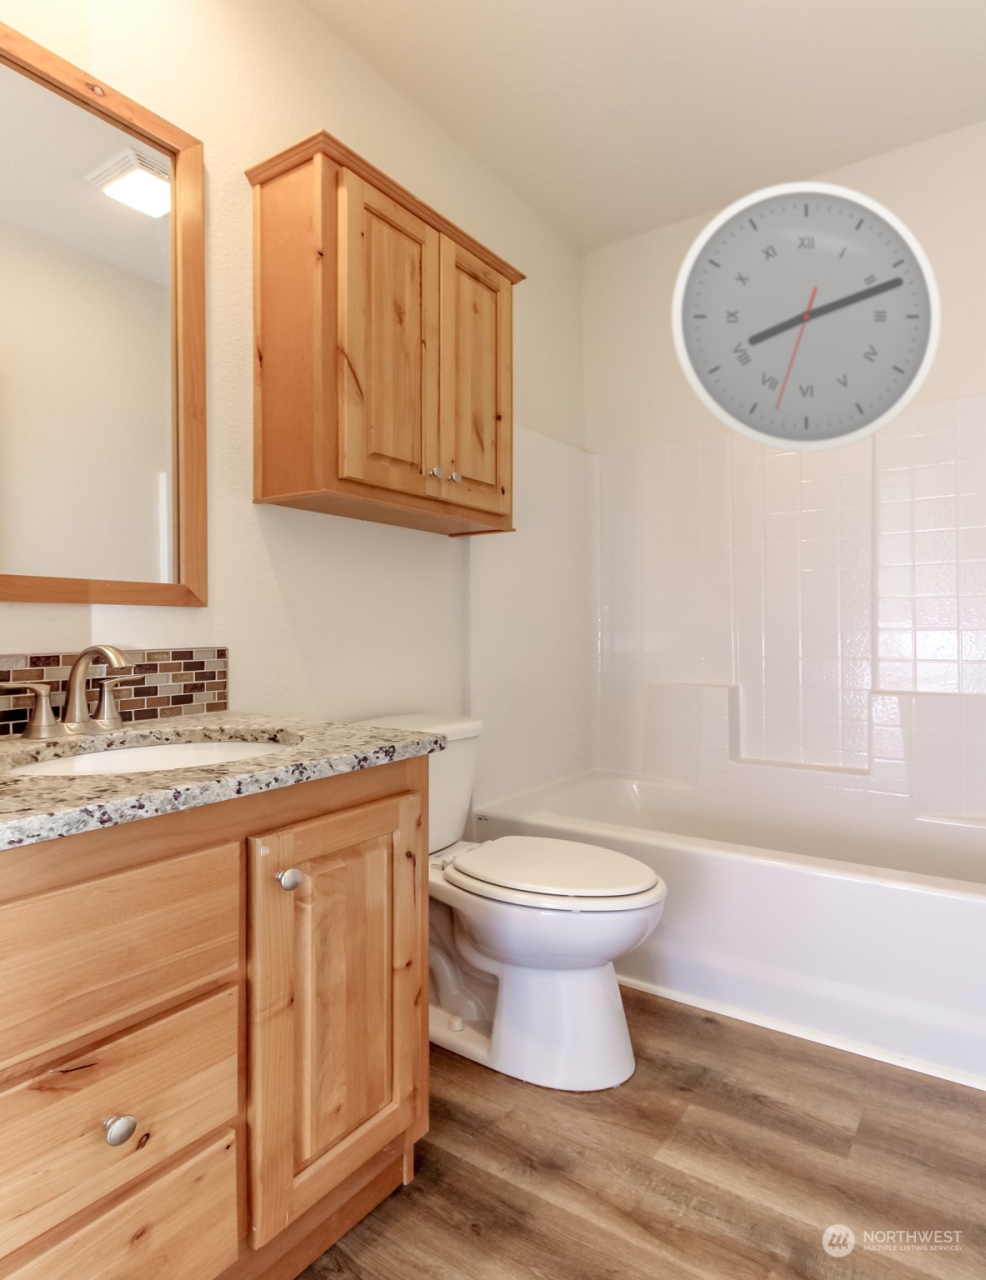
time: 8:11:33
